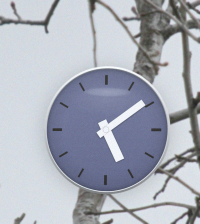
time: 5:09
